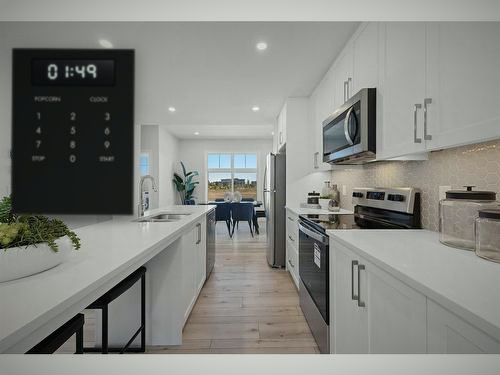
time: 1:49
